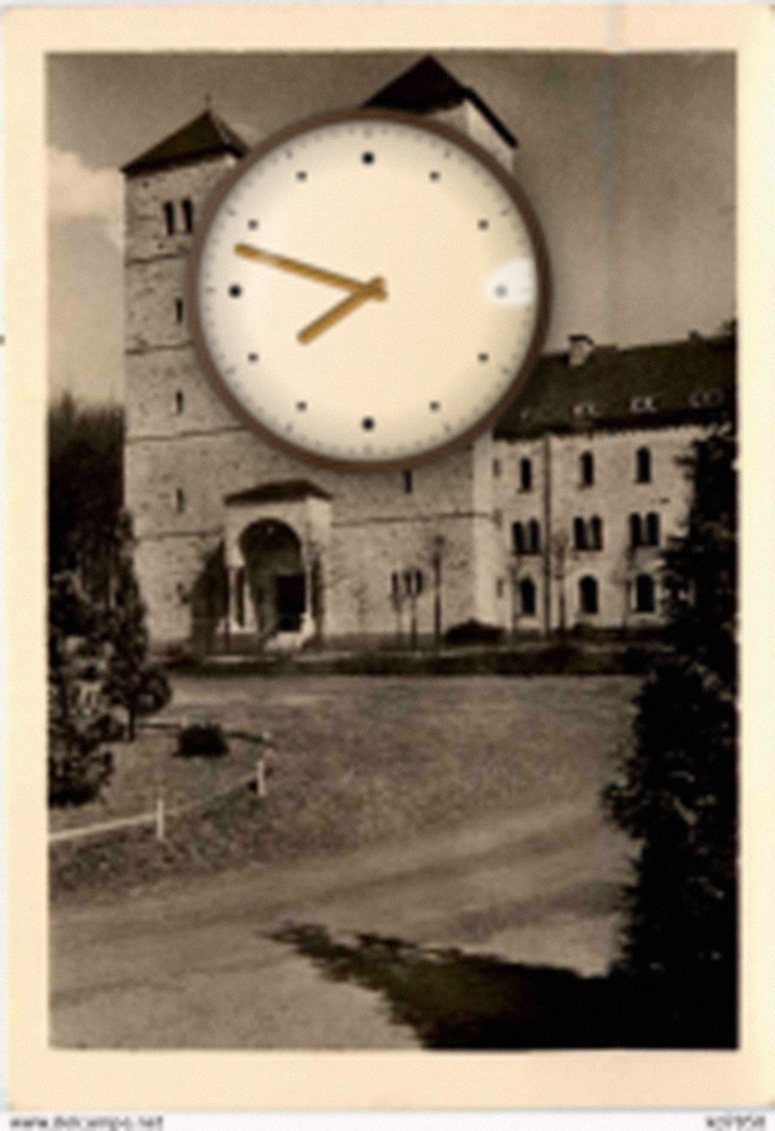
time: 7:48
